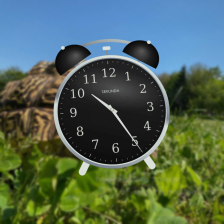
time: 10:25
